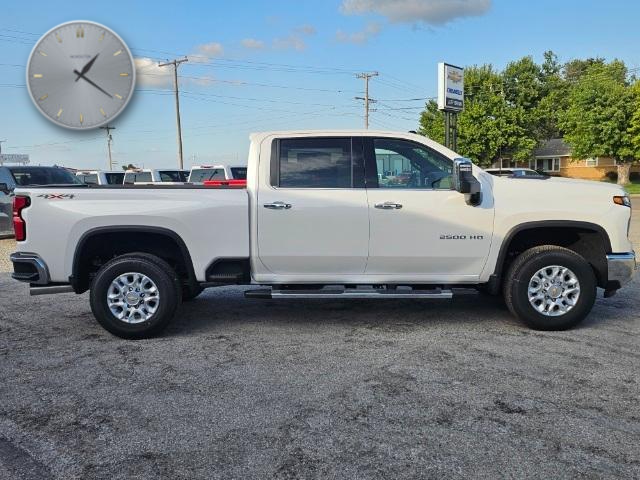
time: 1:21
